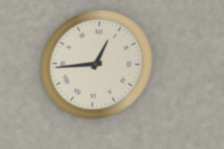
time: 12:44
